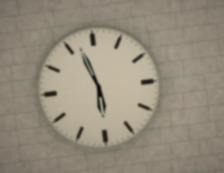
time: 5:57
